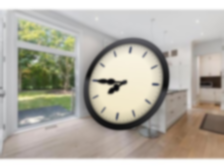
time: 7:45
